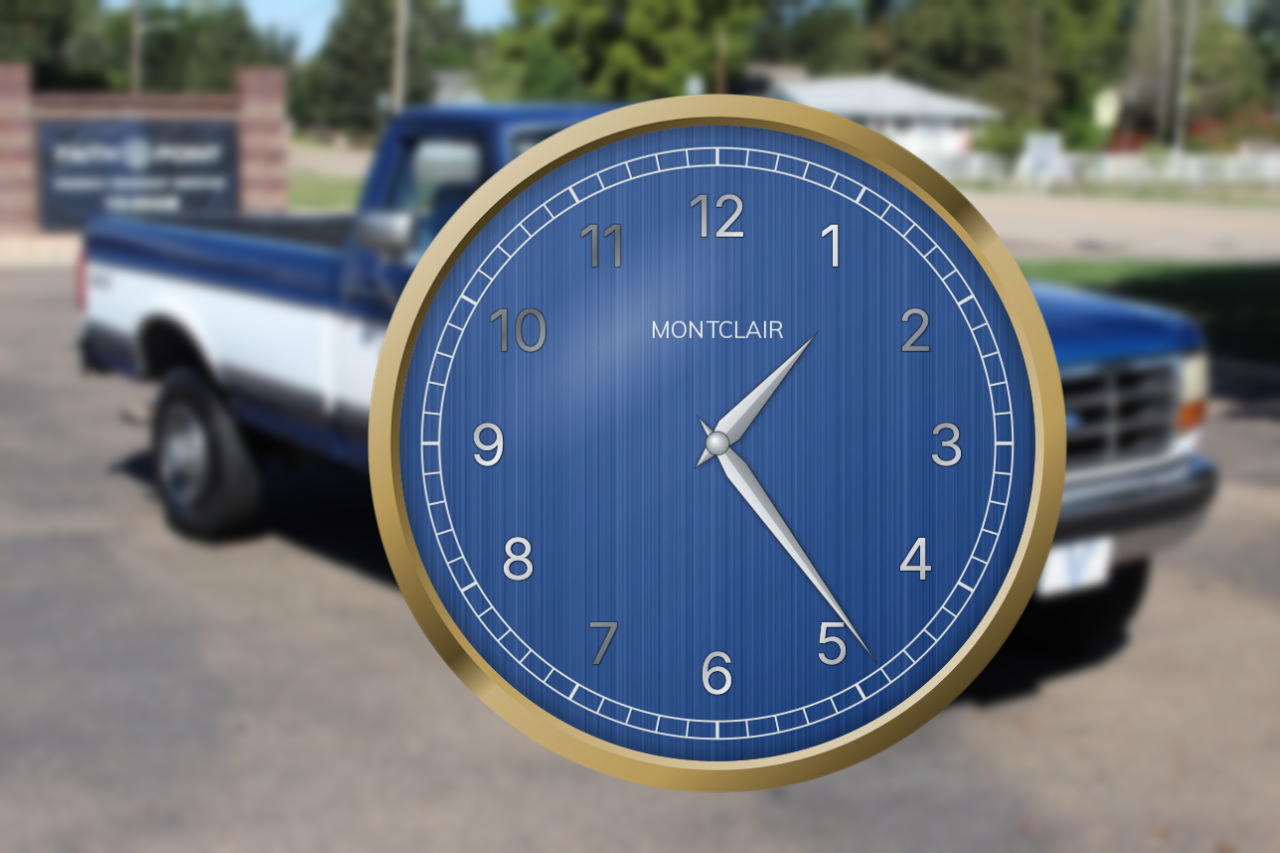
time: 1:24
